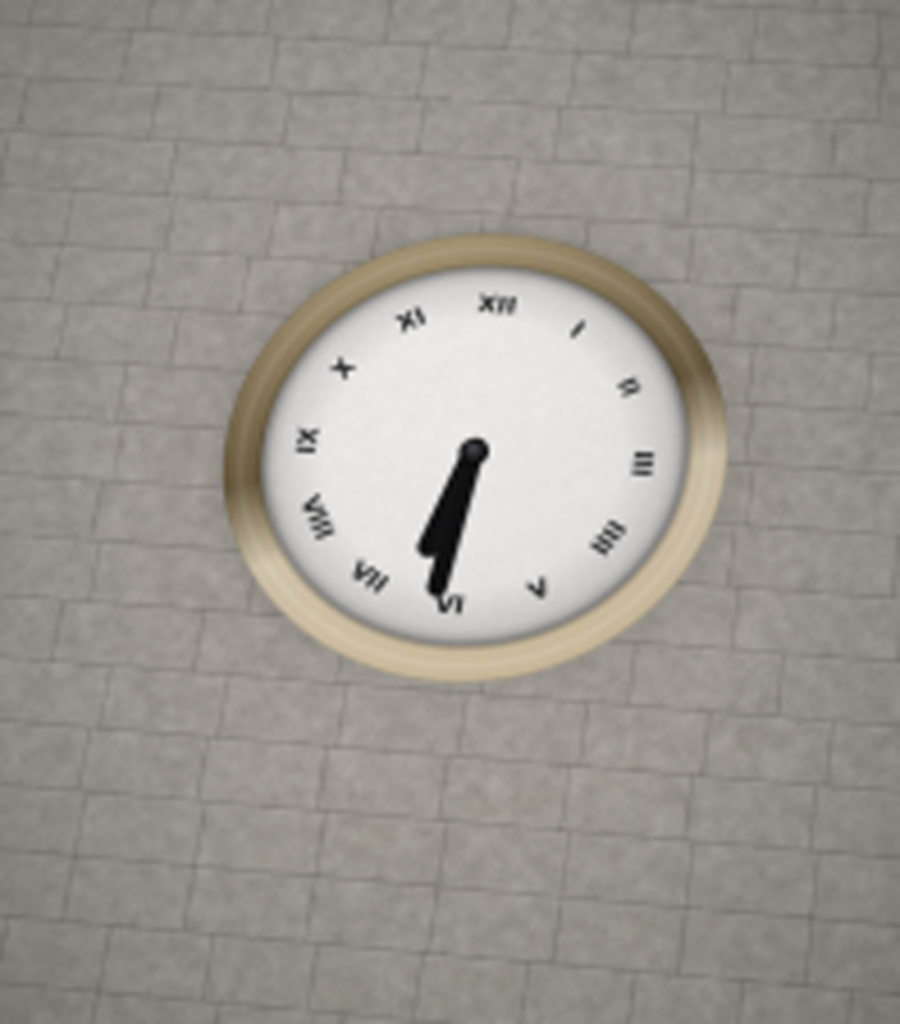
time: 6:31
